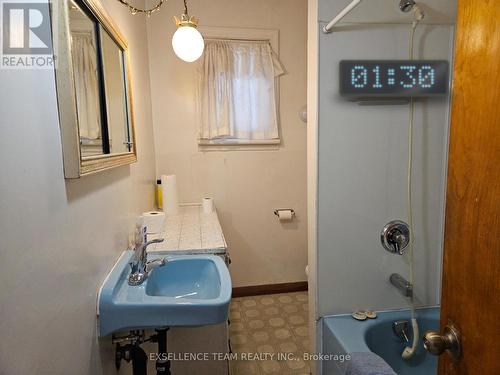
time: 1:30
